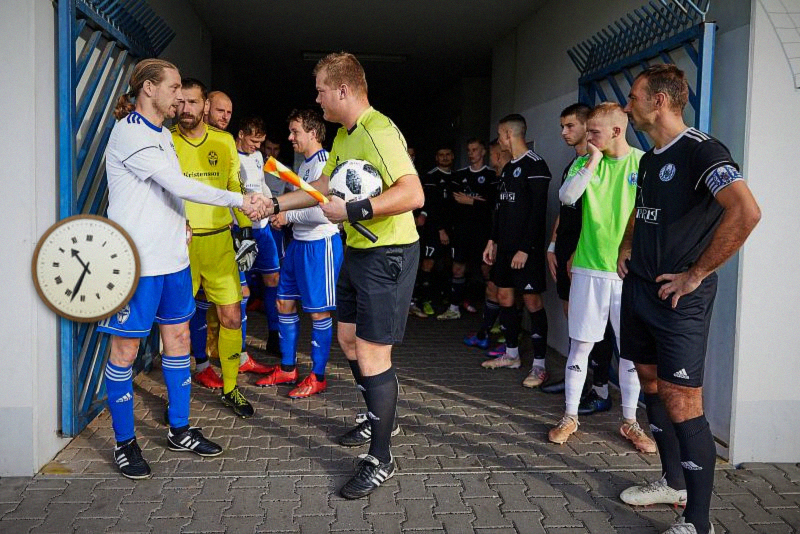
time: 10:33
